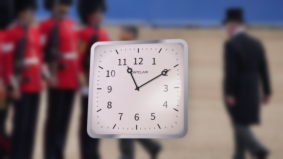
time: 11:10
